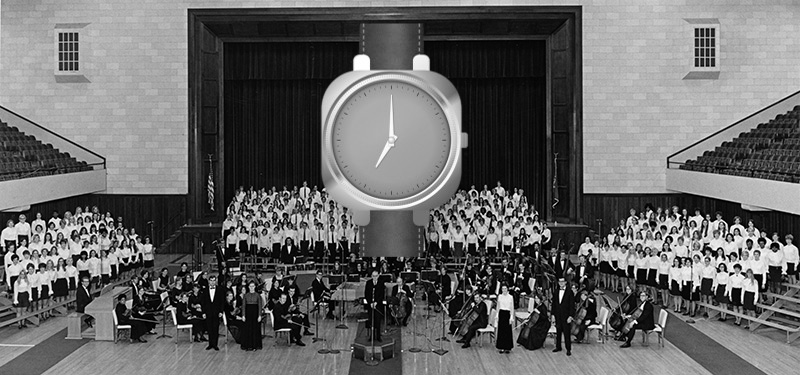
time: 7:00
